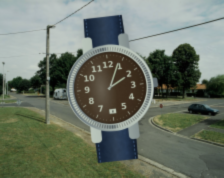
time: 2:04
